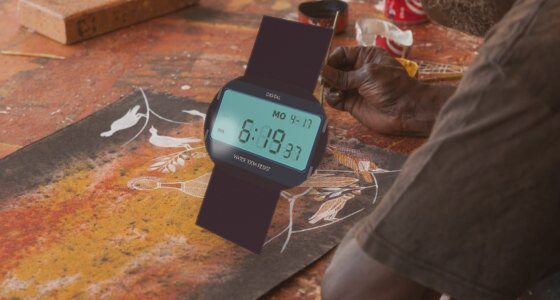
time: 6:19:37
